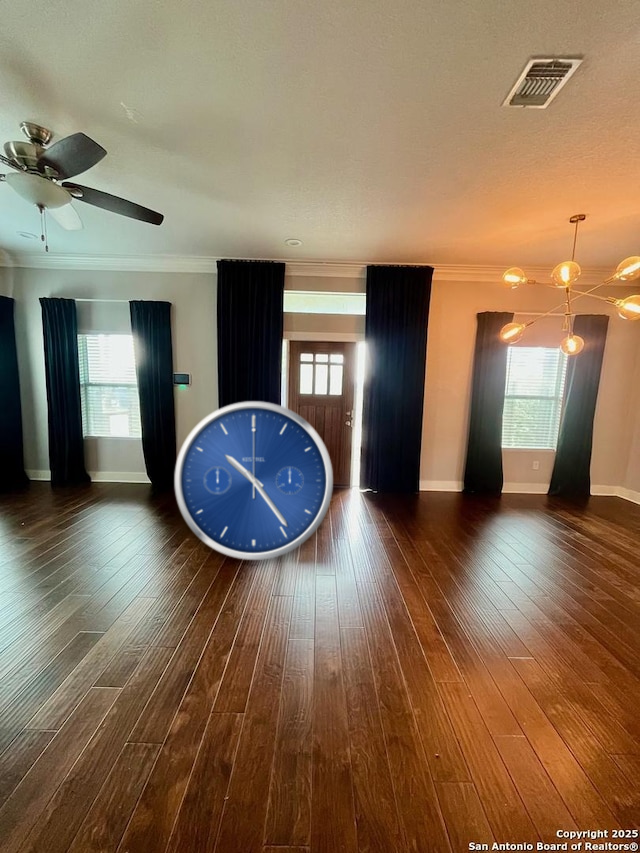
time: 10:24
